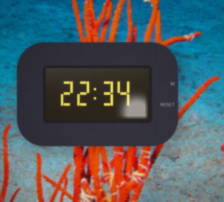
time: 22:34
